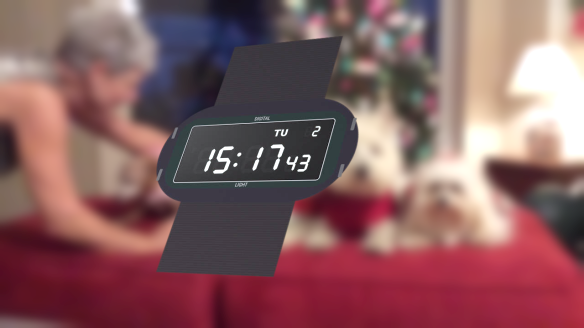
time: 15:17:43
